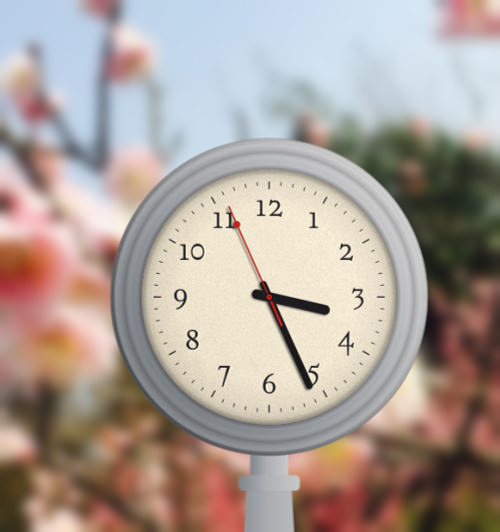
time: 3:25:56
